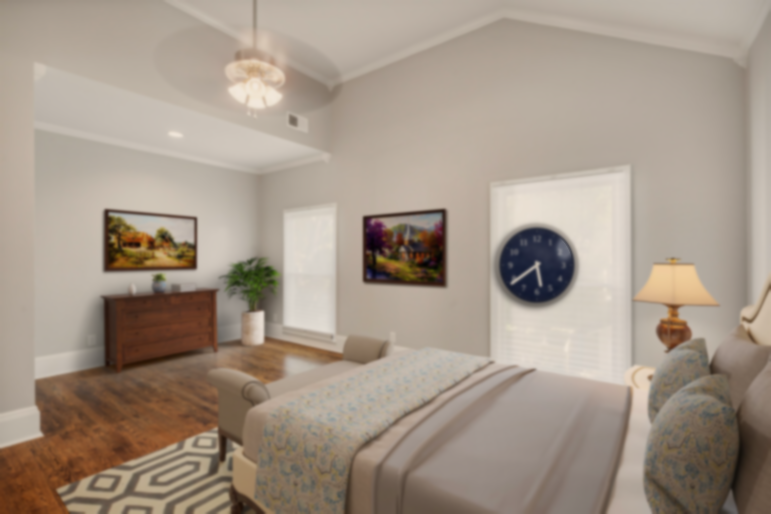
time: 5:39
